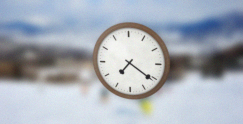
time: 7:21
